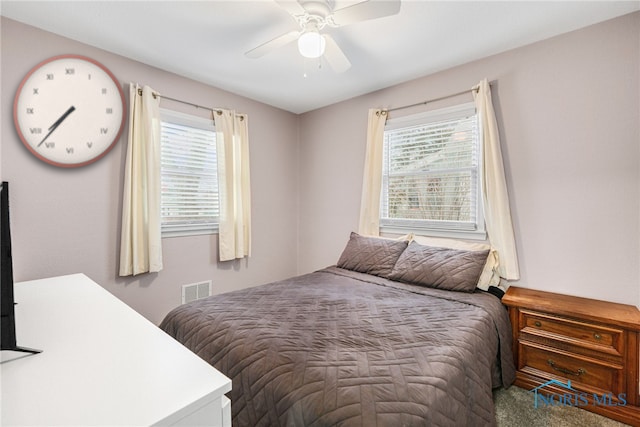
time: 7:37
